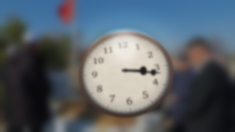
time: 3:17
